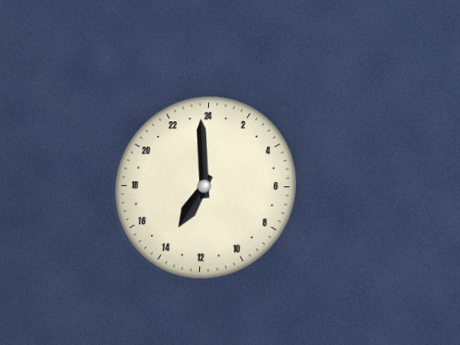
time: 13:59
